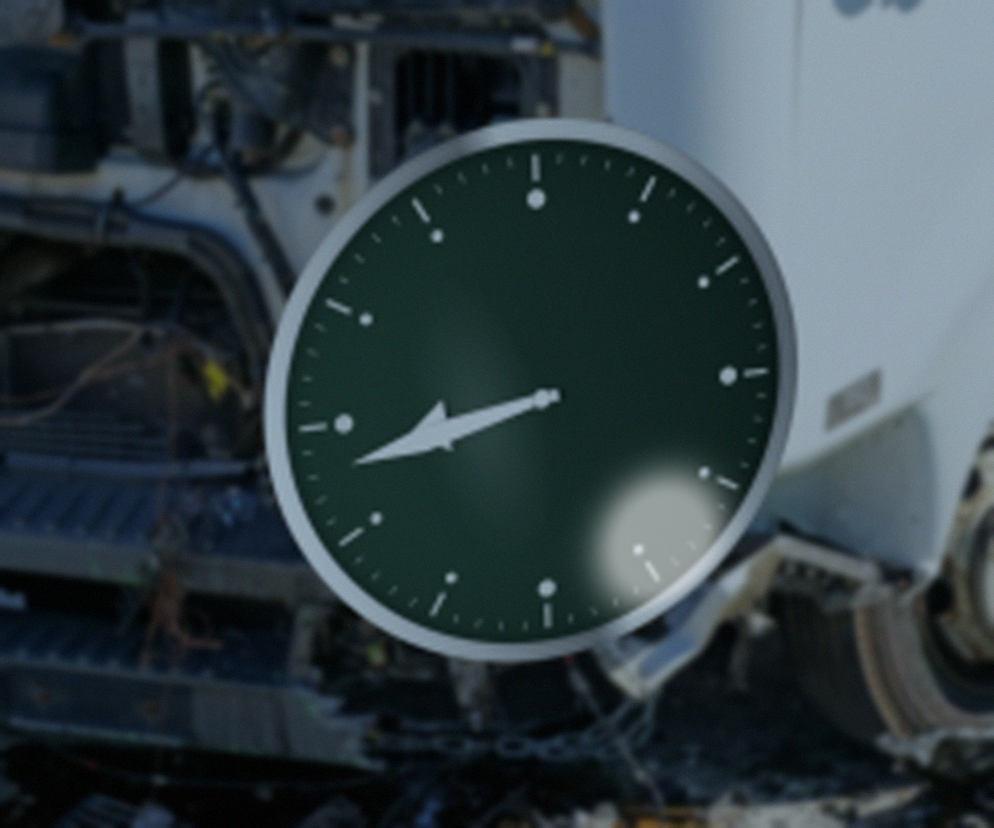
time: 8:43
